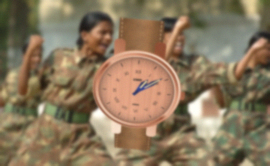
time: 1:09
